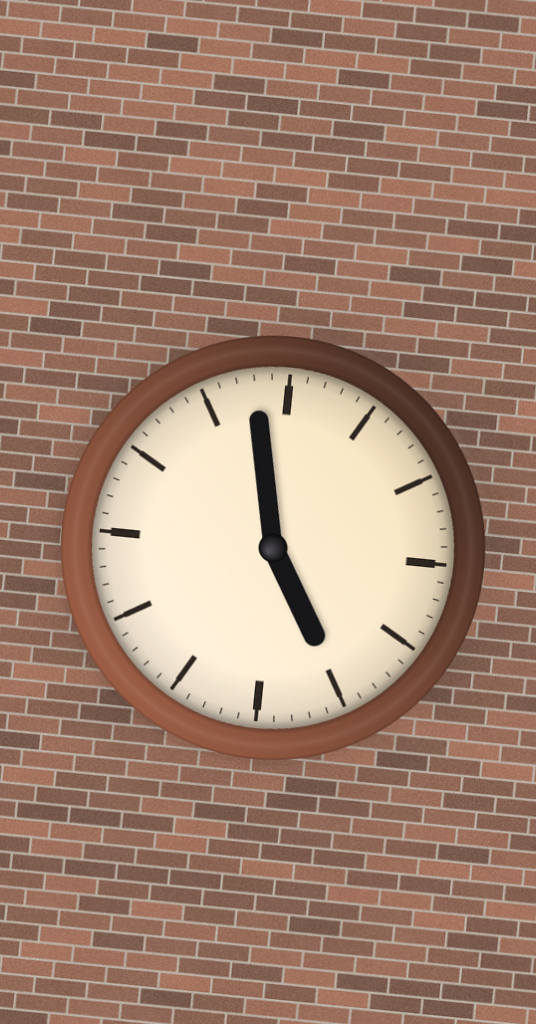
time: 4:58
